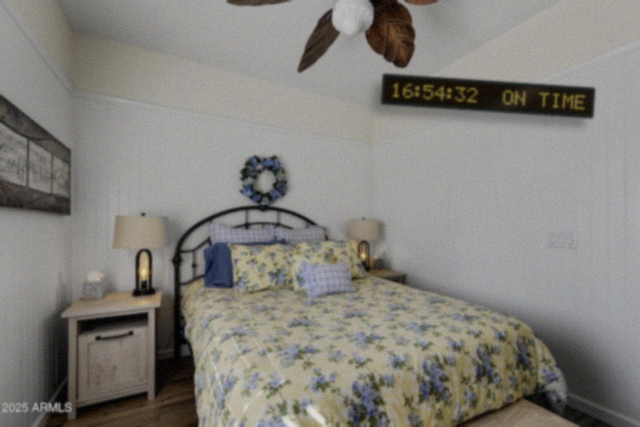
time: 16:54:32
